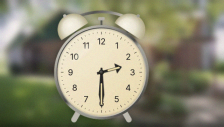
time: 2:30
